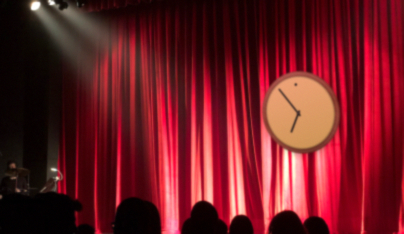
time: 6:54
